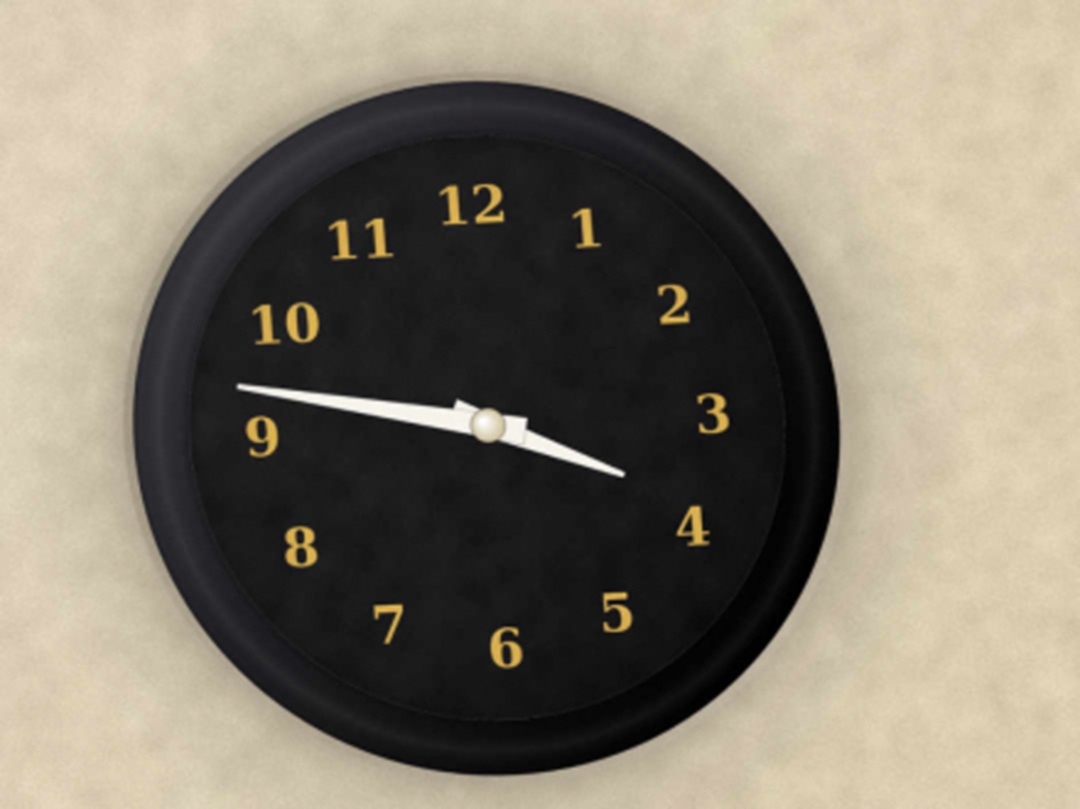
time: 3:47
